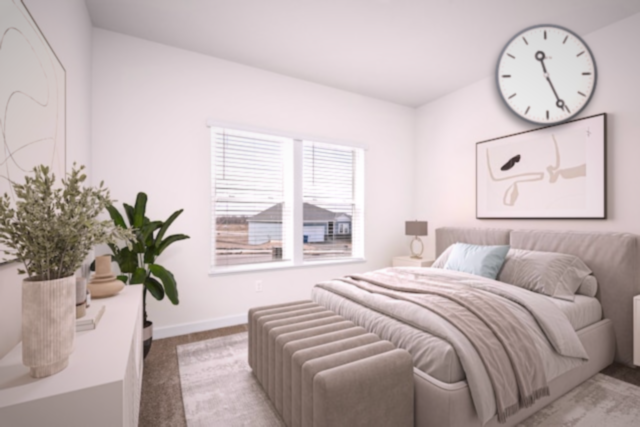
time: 11:26
